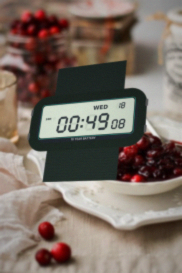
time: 0:49:08
